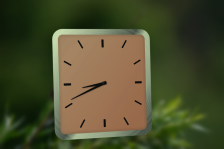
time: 8:41
